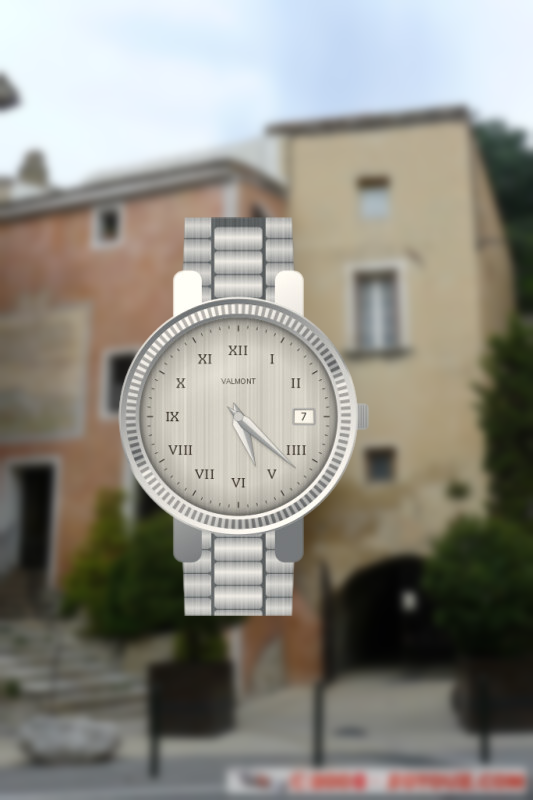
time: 5:22
